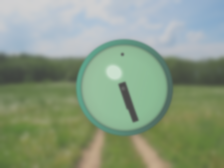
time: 5:27
